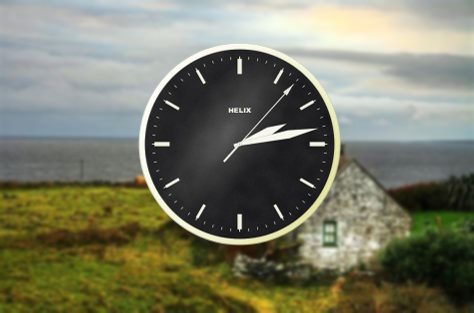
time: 2:13:07
